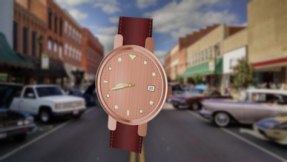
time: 8:42
